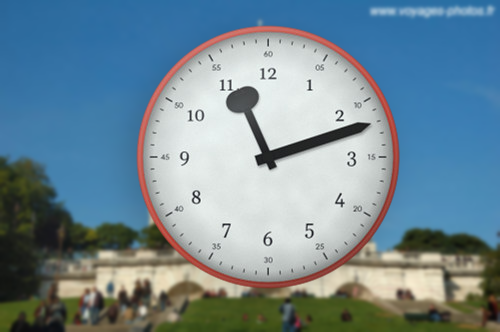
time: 11:12
